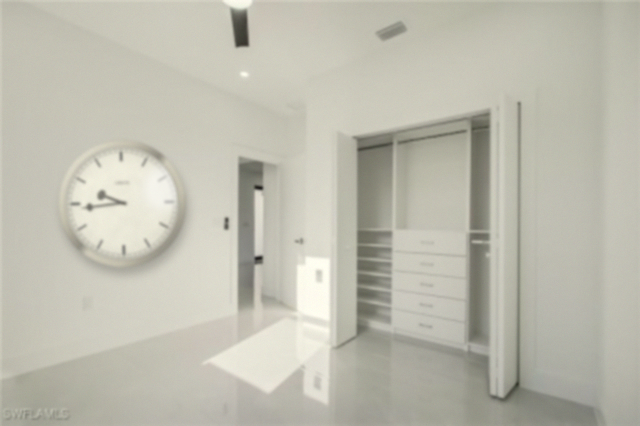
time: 9:44
